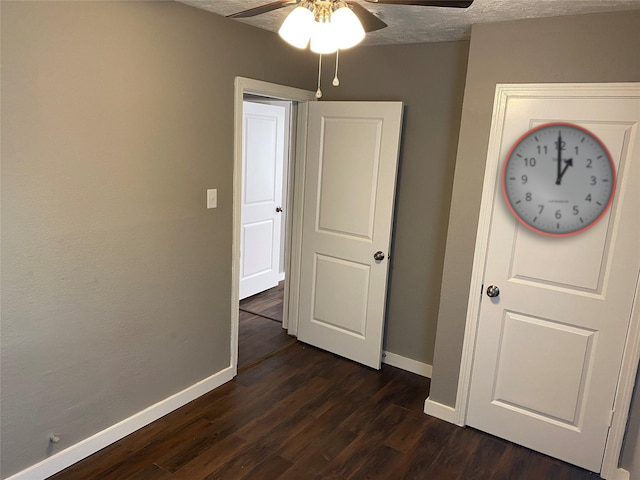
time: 1:00
